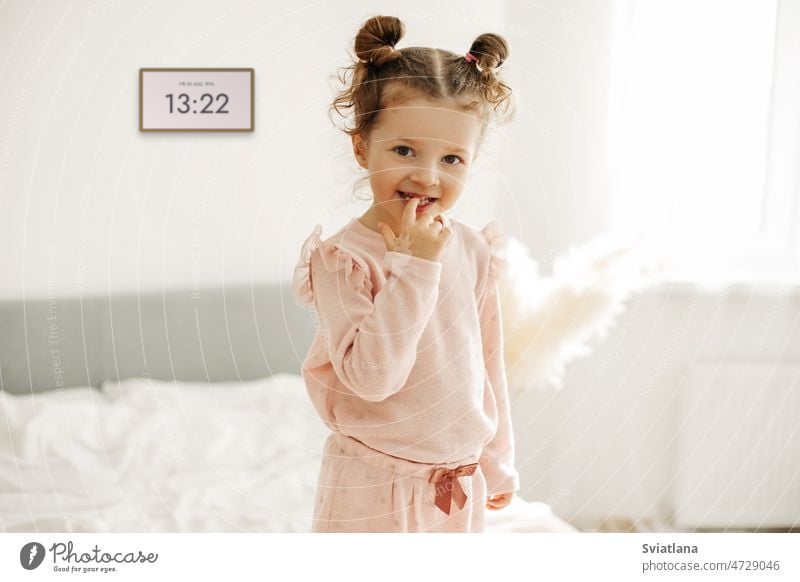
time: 13:22
